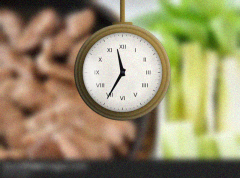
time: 11:35
